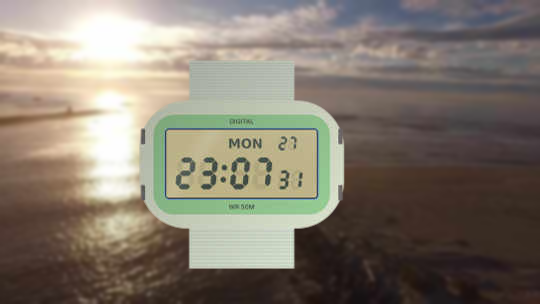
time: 23:07:31
